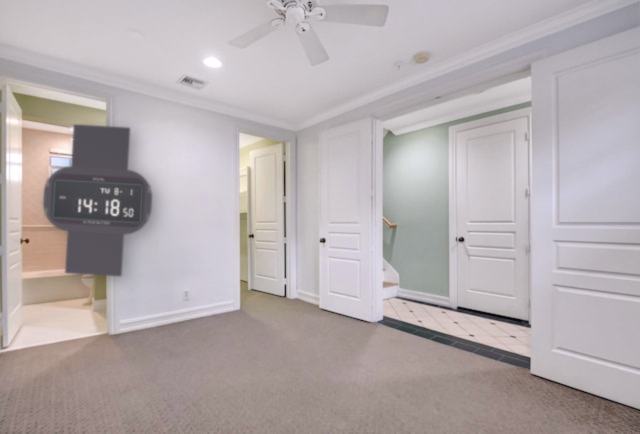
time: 14:18
